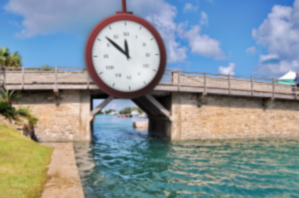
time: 11:52
